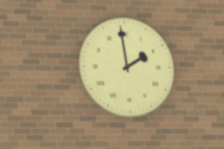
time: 1:59
